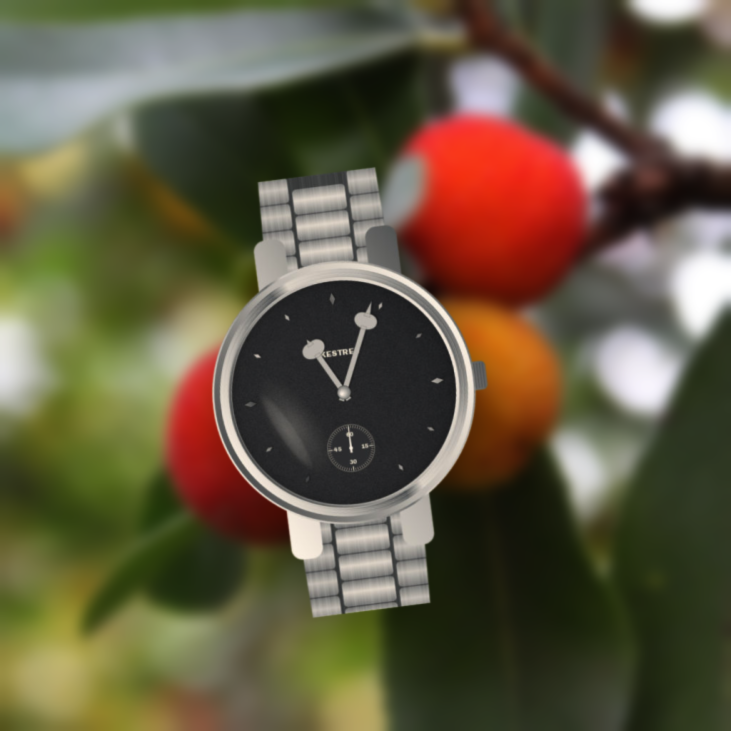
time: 11:04
